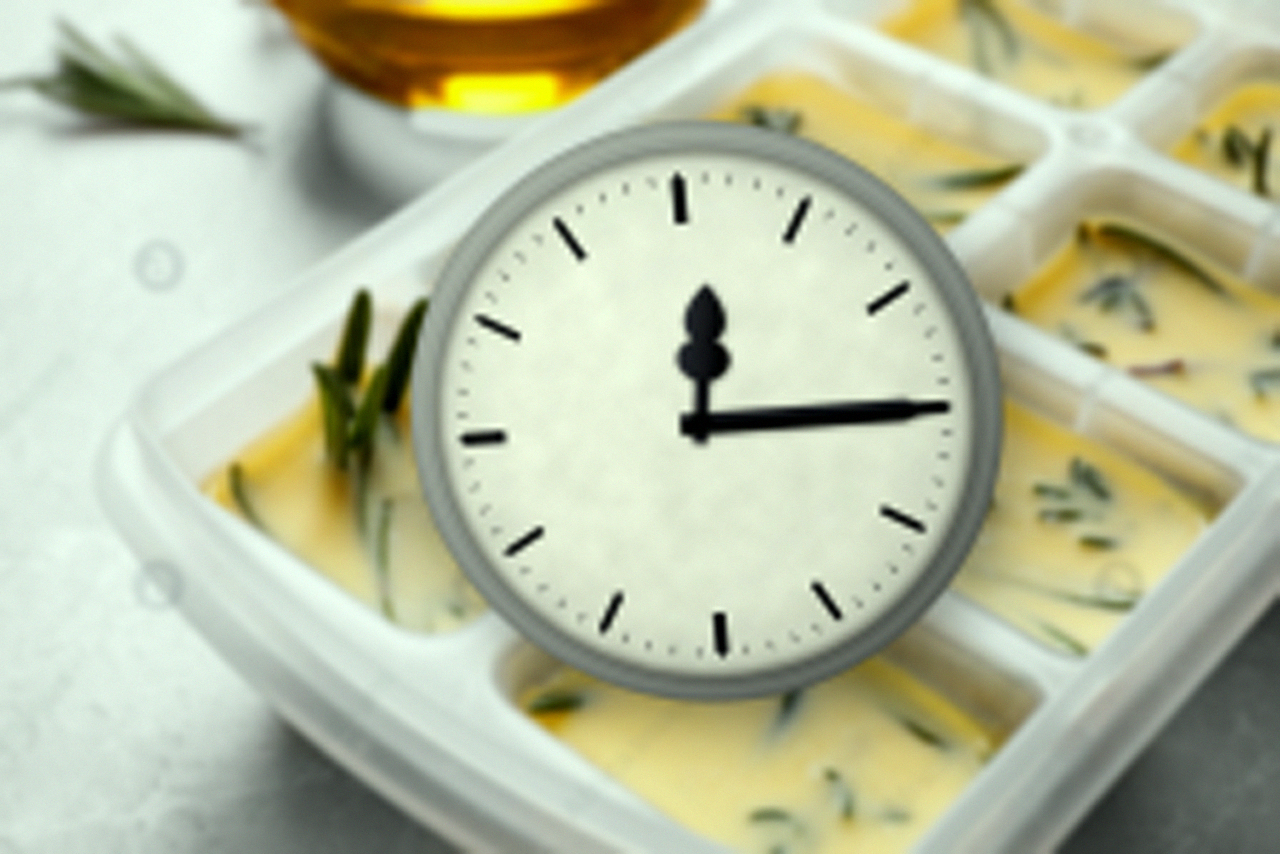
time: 12:15
